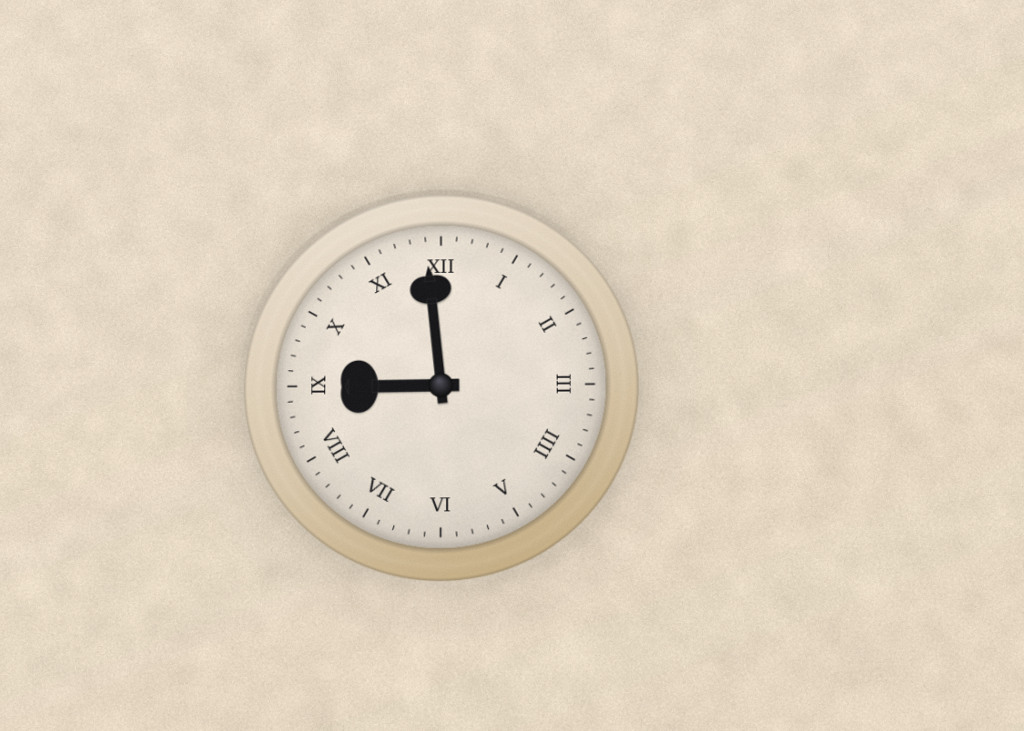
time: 8:59
